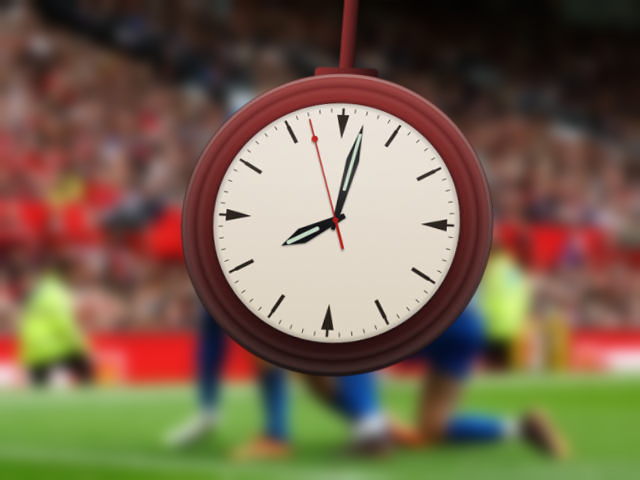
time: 8:01:57
